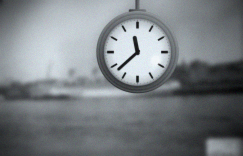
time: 11:38
